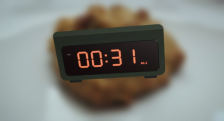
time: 0:31
